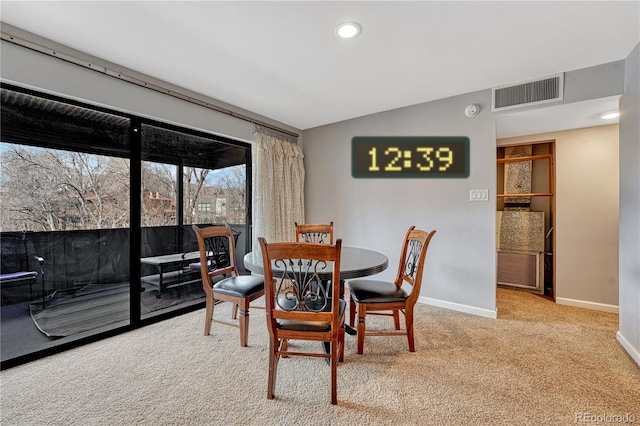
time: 12:39
